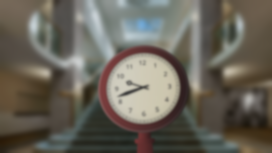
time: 9:42
